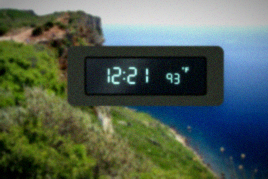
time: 12:21
